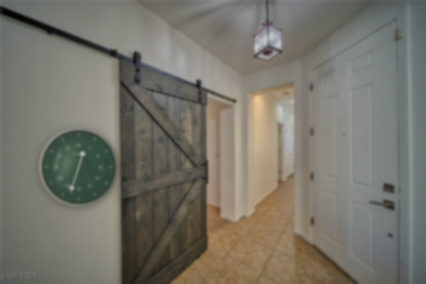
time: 12:33
